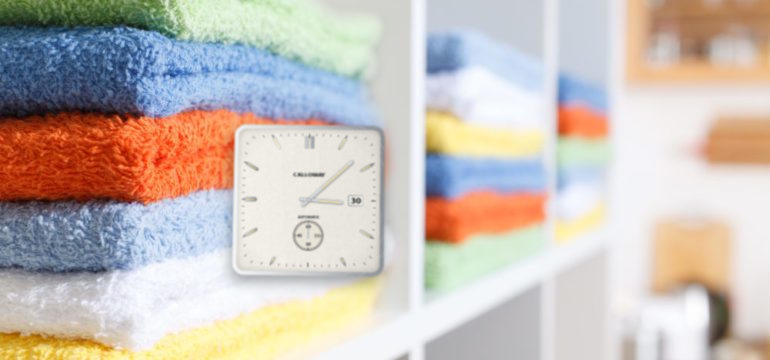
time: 3:08
